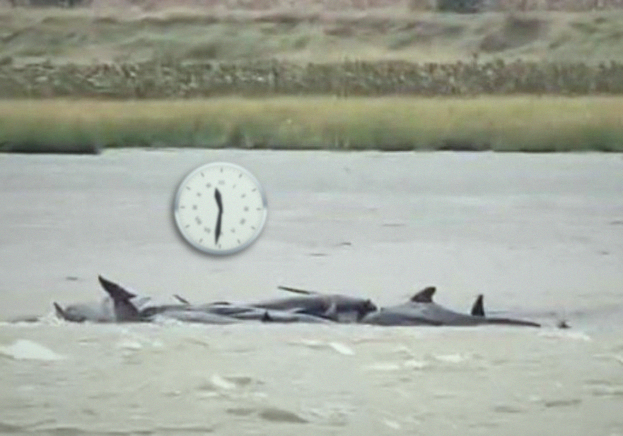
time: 11:31
